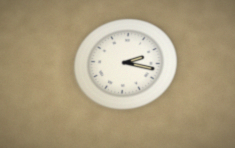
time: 2:17
